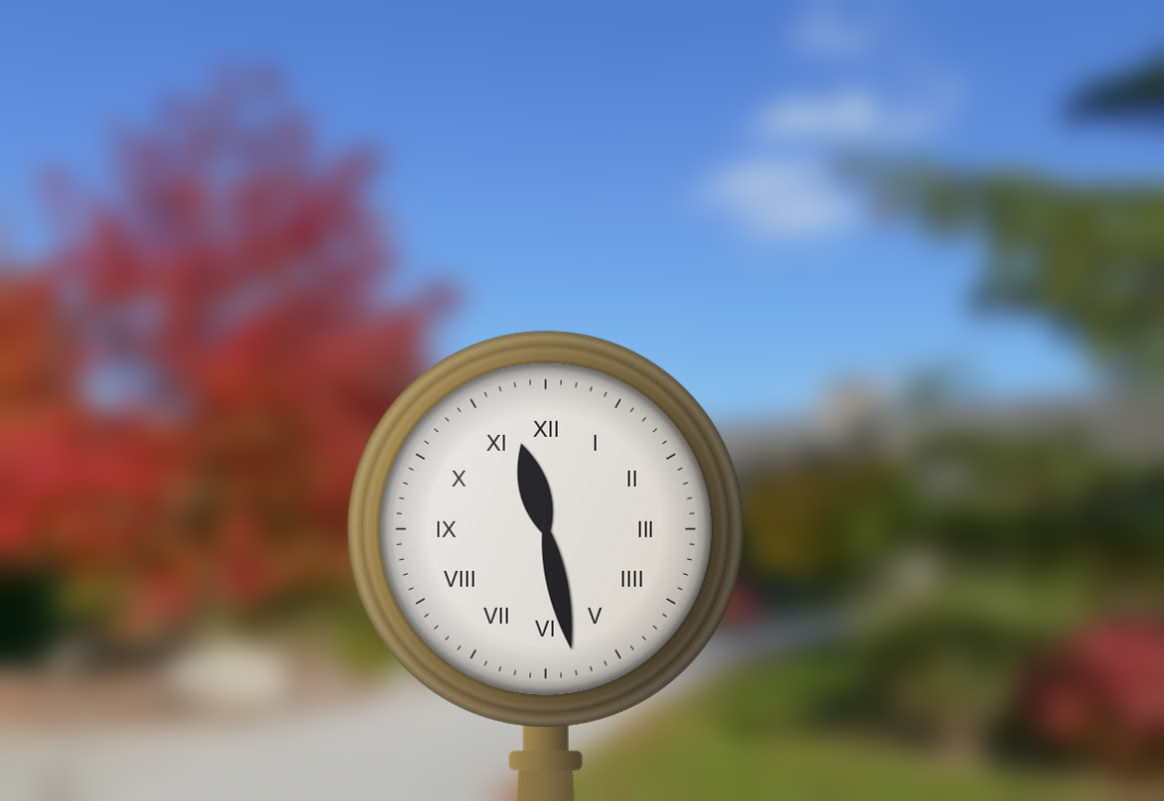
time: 11:28
